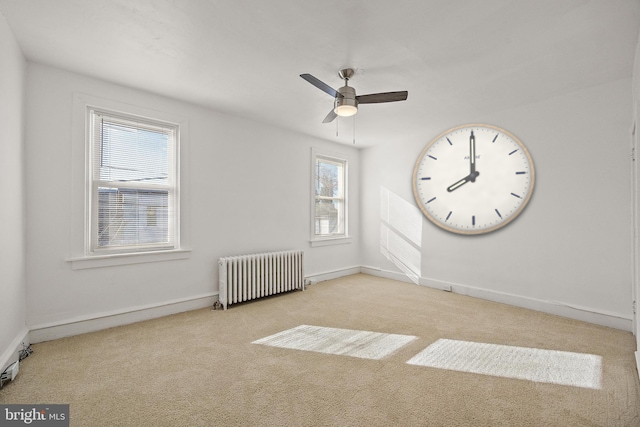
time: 8:00
